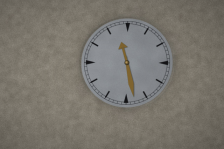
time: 11:28
